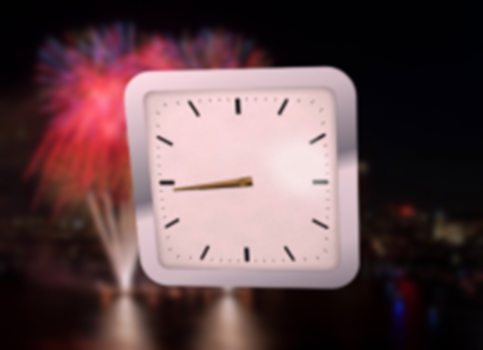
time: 8:44
